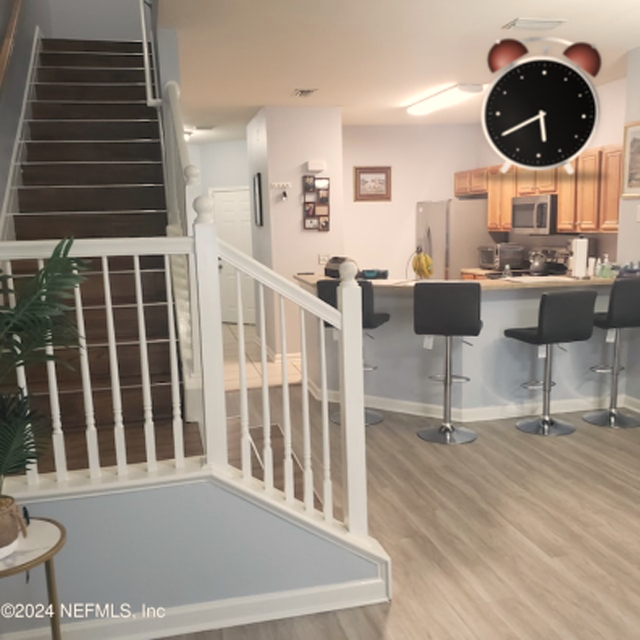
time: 5:40
